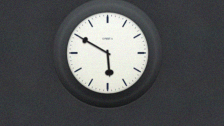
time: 5:50
